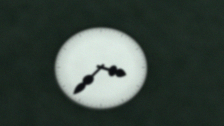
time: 3:37
